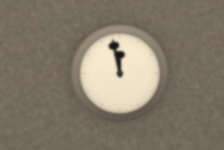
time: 11:58
